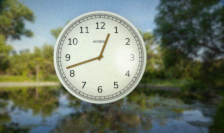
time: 12:42
